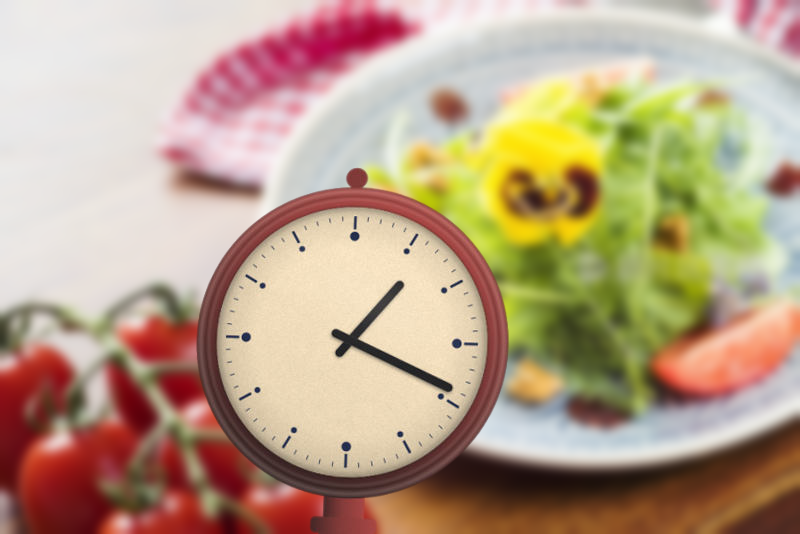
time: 1:19
